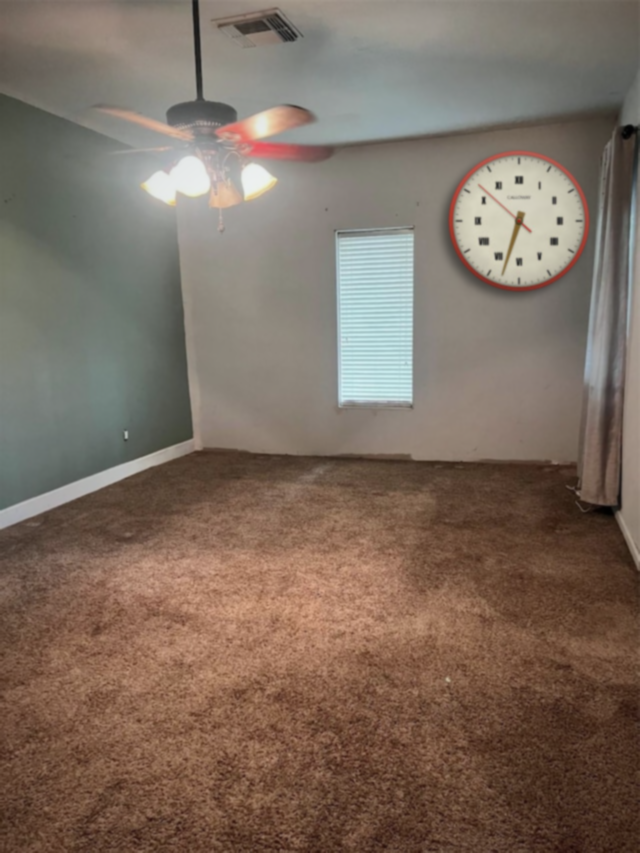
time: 6:32:52
